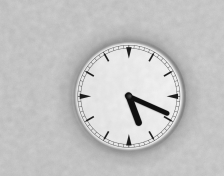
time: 5:19
